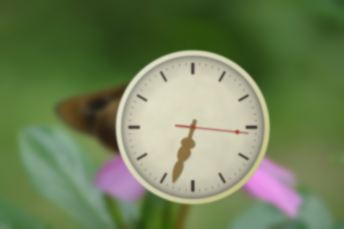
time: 6:33:16
